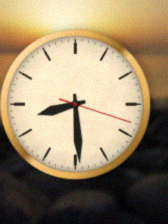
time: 8:29:18
